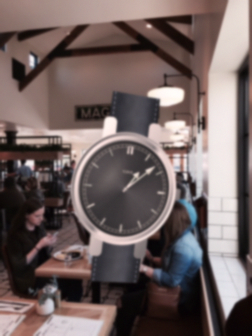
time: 1:08
